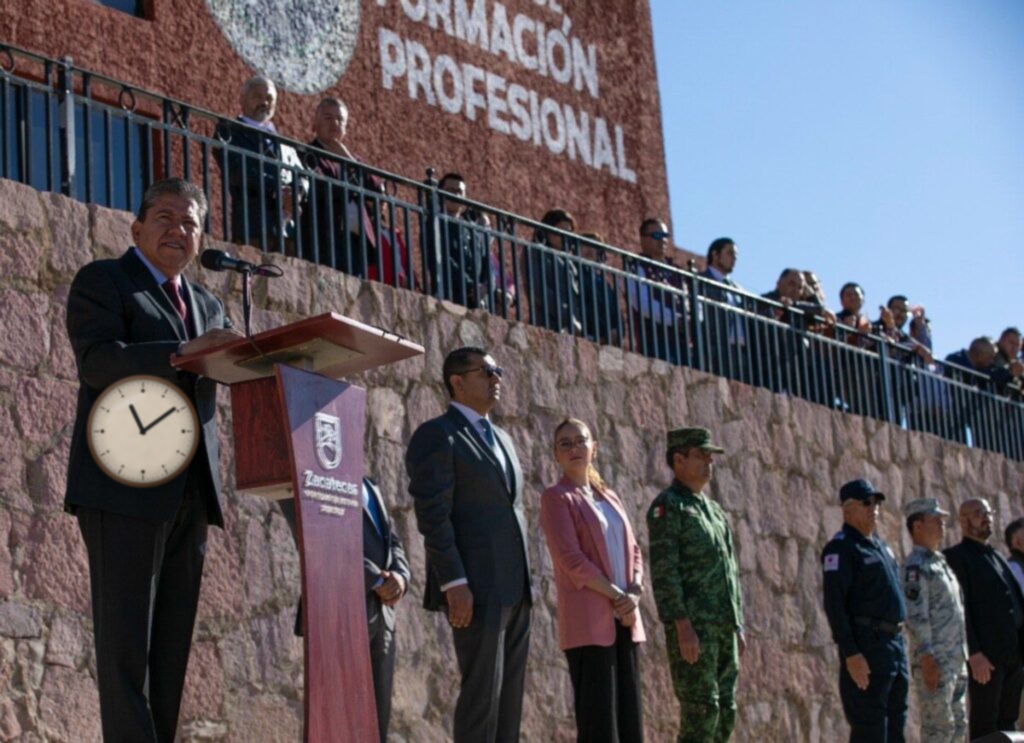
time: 11:09
